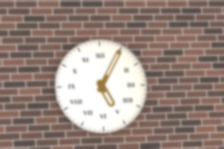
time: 5:05
